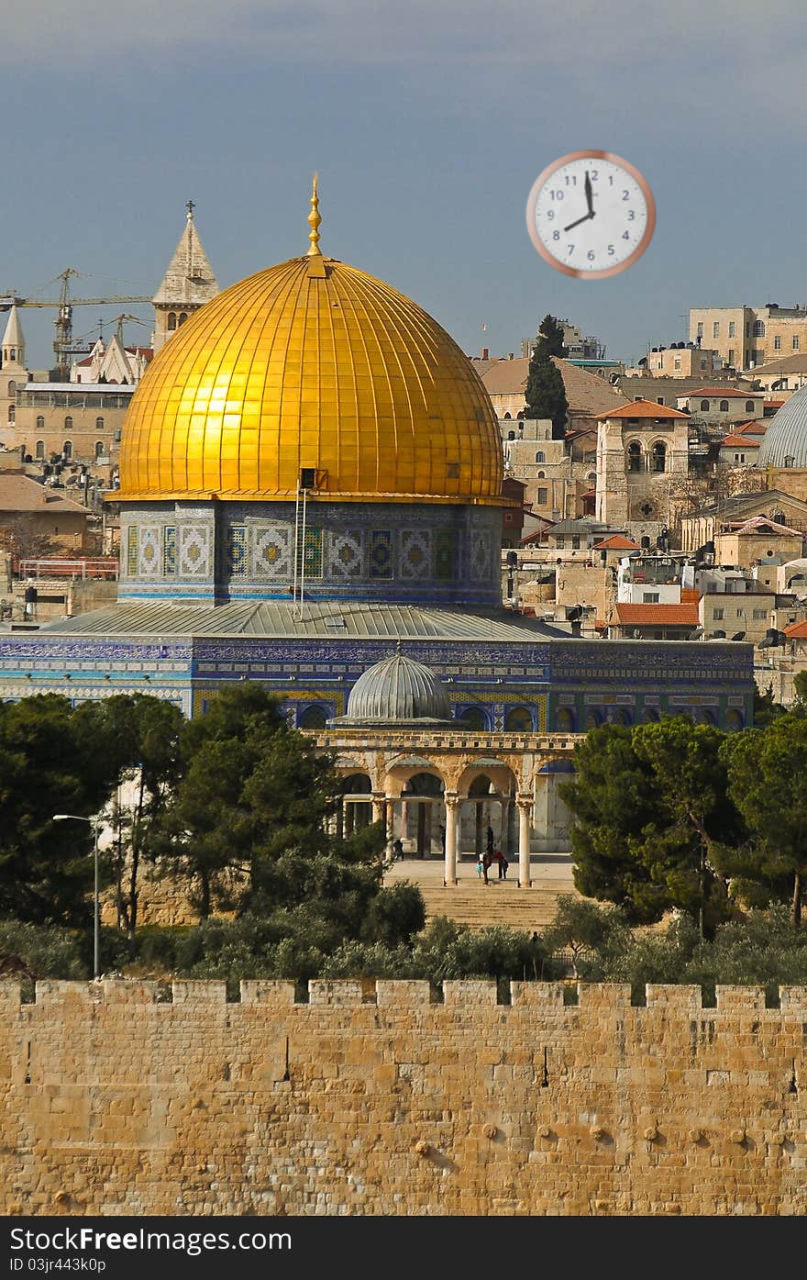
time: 7:59
